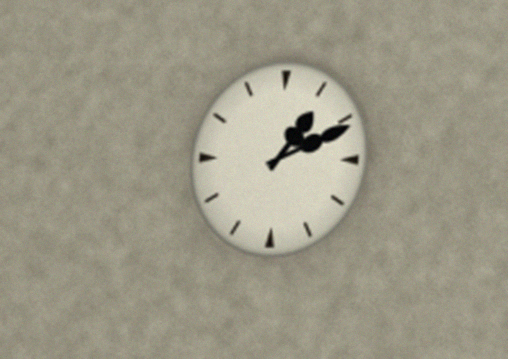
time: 1:11
